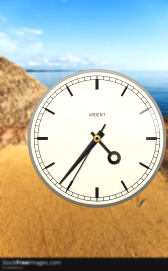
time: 4:36:35
